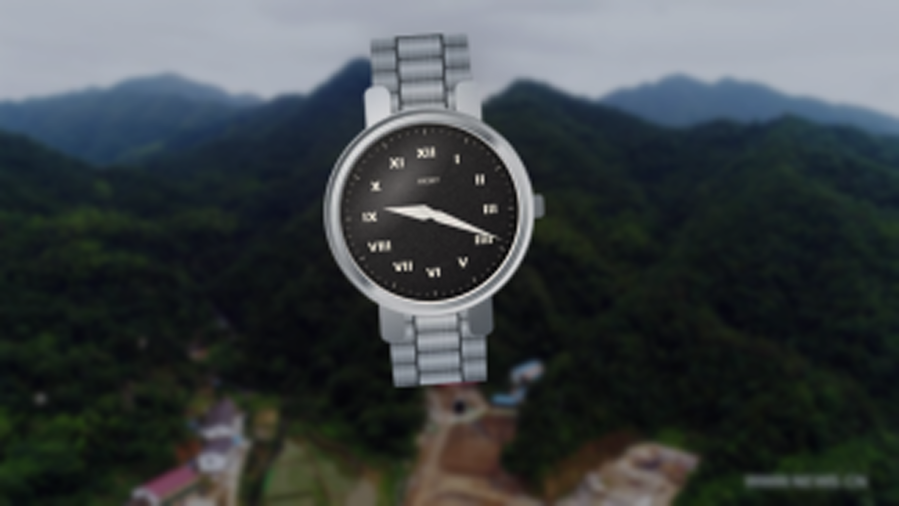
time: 9:19
